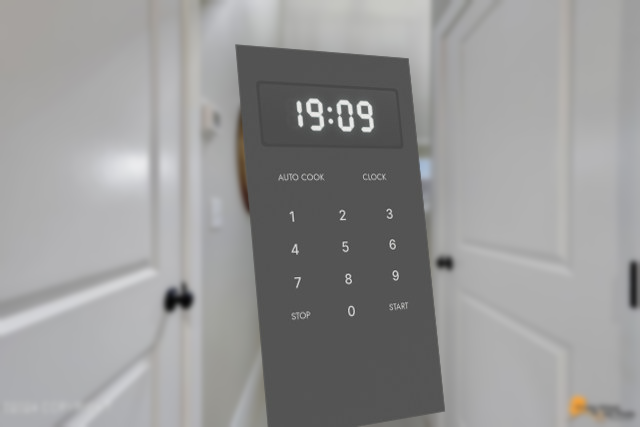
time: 19:09
